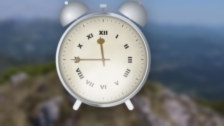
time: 11:45
